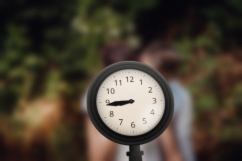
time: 8:44
